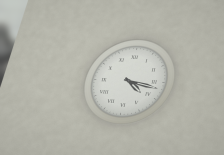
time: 4:17
